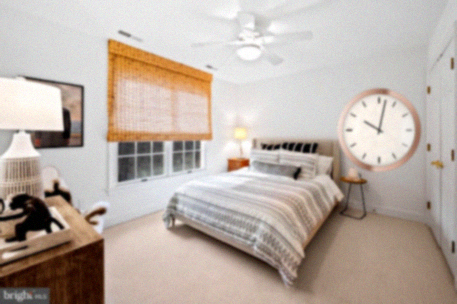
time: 10:02
